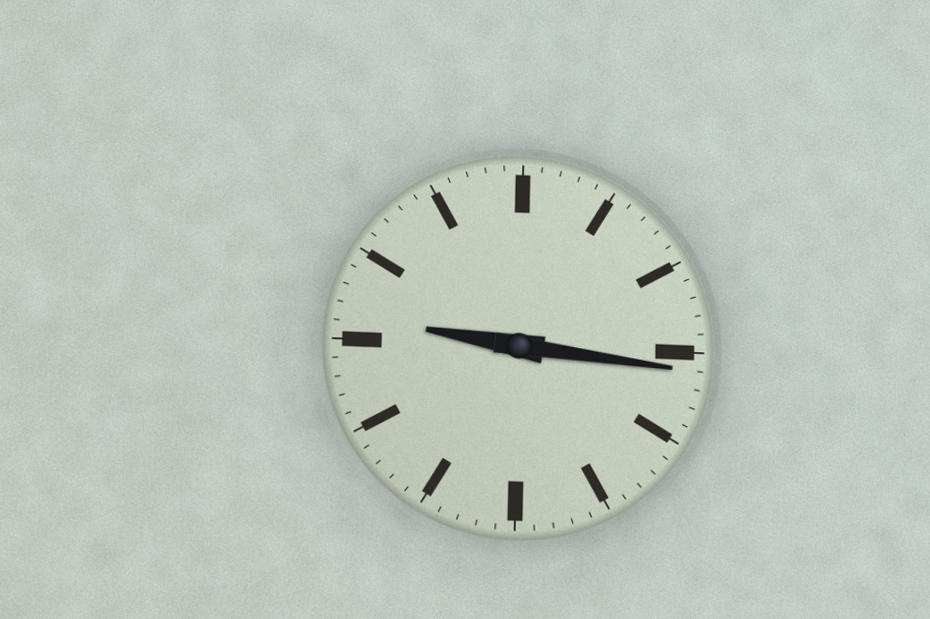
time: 9:16
